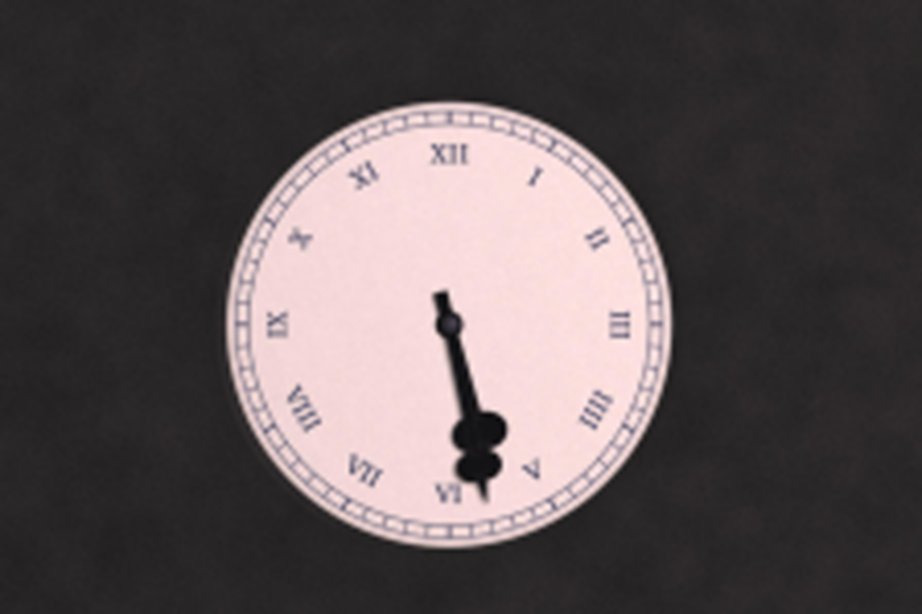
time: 5:28
